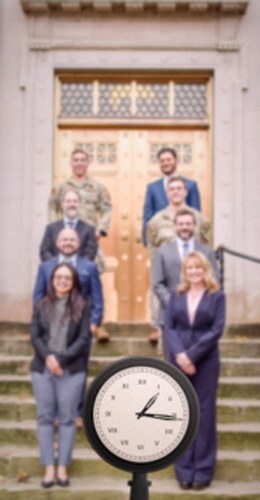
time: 1:16
